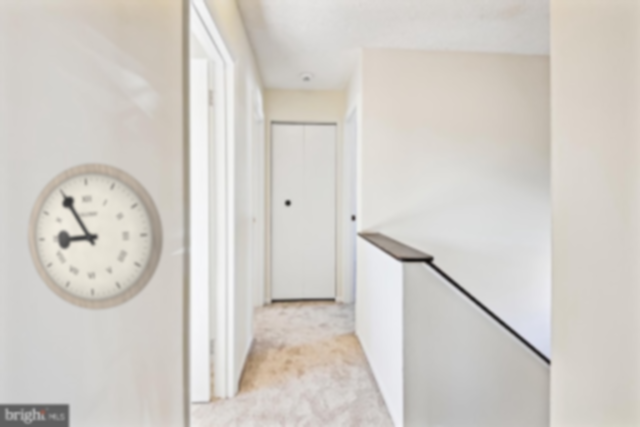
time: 8:55
